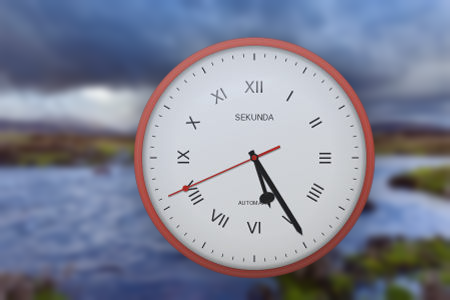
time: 5:24:41
